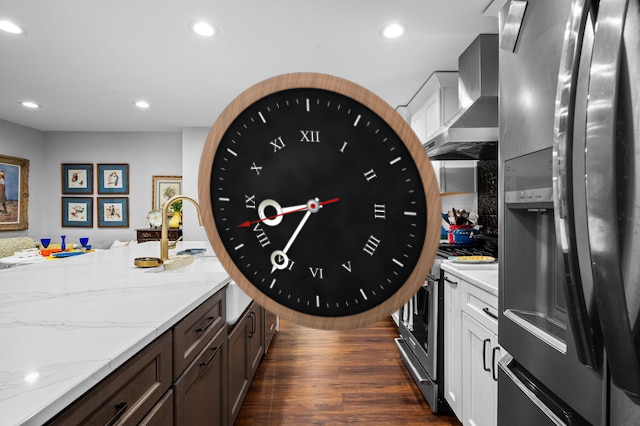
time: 8:35:42
